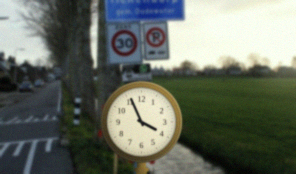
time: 3:56
